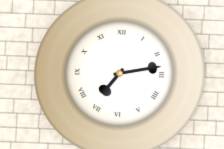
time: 7:13
